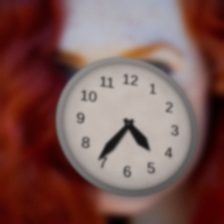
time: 4:36
